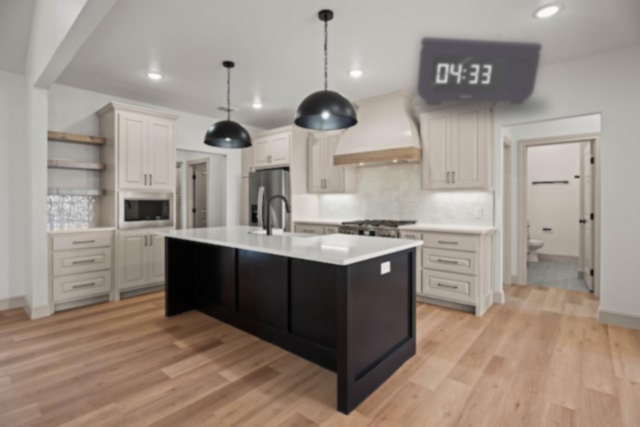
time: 4:33
